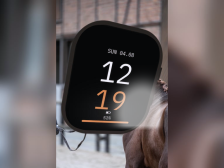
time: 12:19
